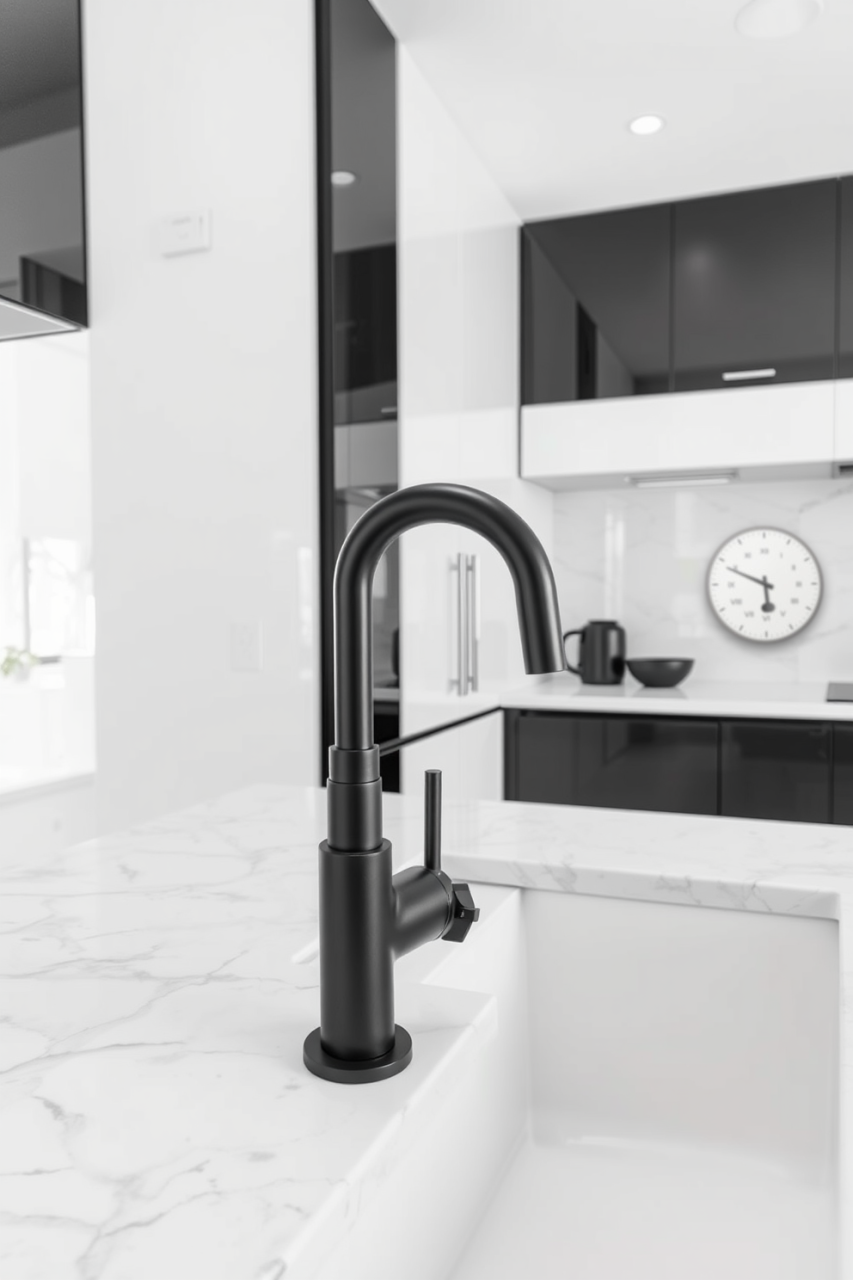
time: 5:49
